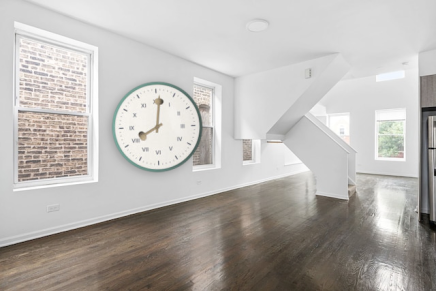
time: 8:01
